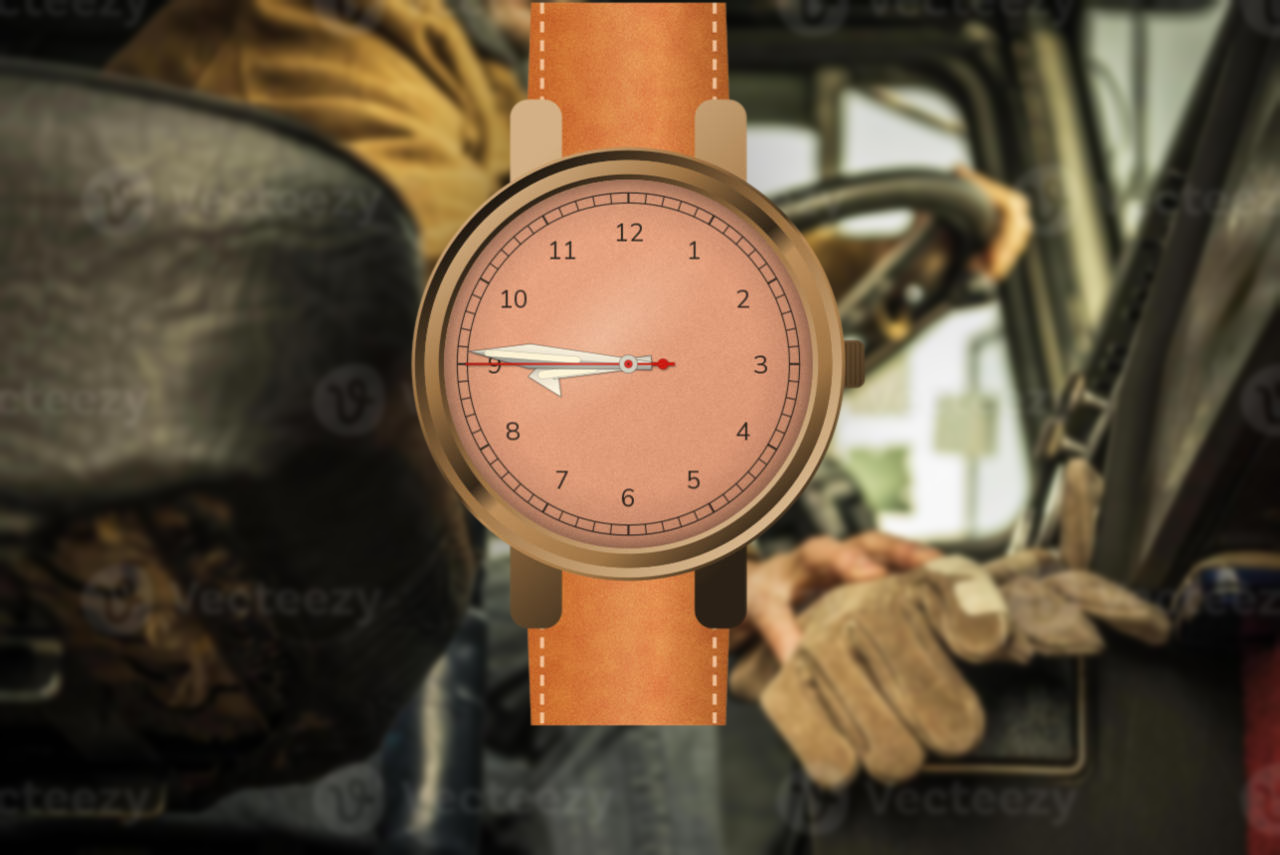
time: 8:45:45
